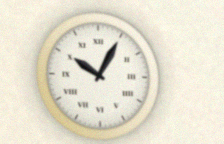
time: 10:05
